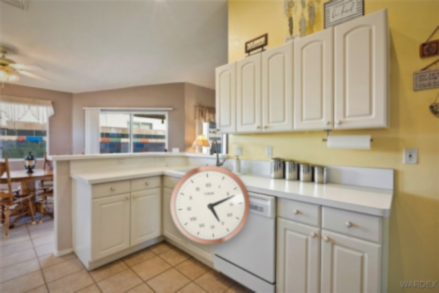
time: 5:12
